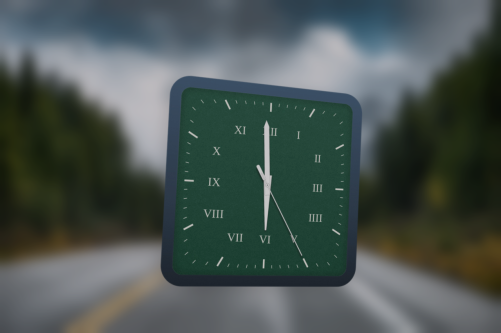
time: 5:59:25
